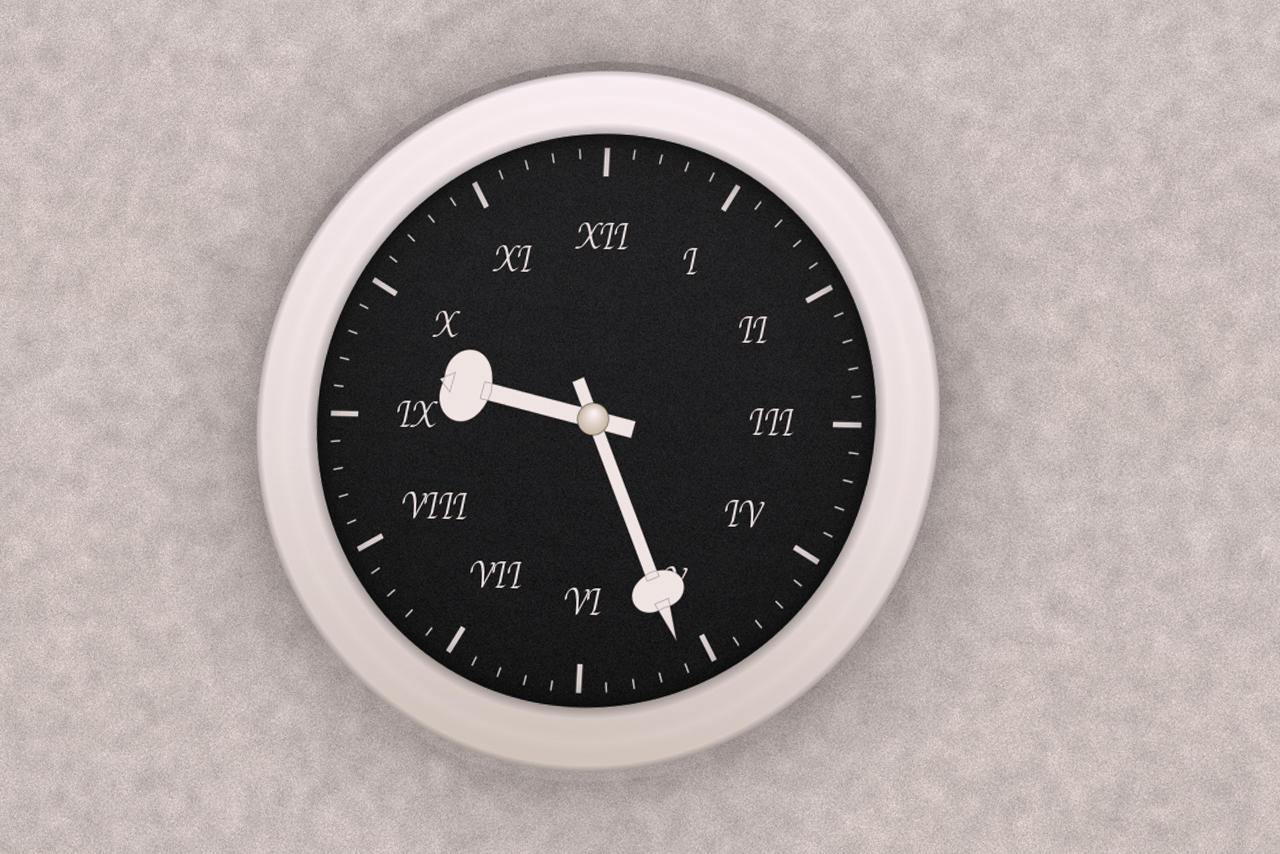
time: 9:26
